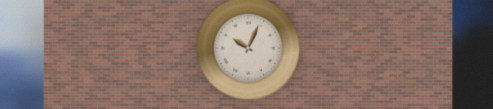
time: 10:04
